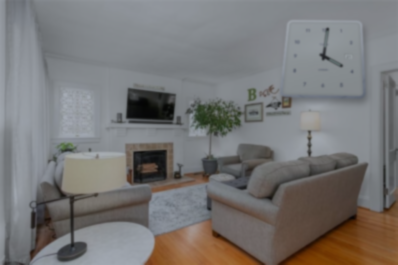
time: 4:01
